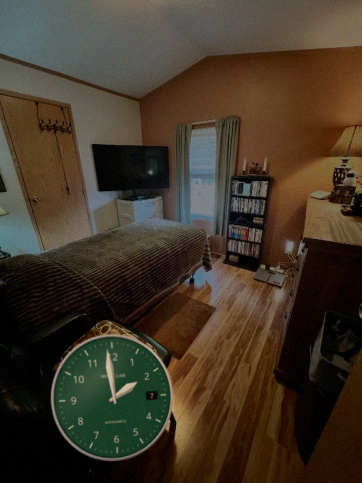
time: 1:59
